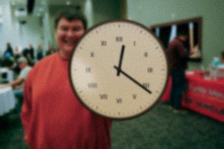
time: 12:21
